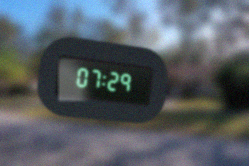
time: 7:29
